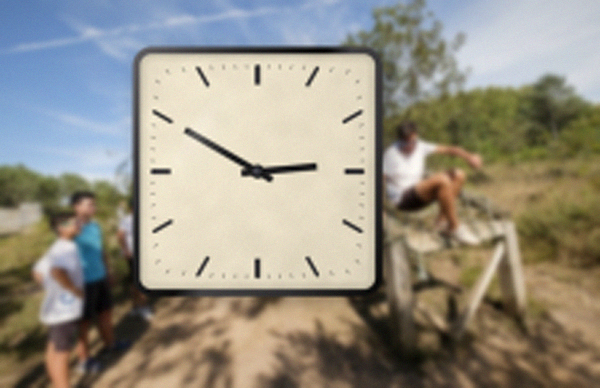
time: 2:50
